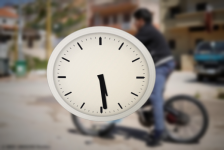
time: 5:29
